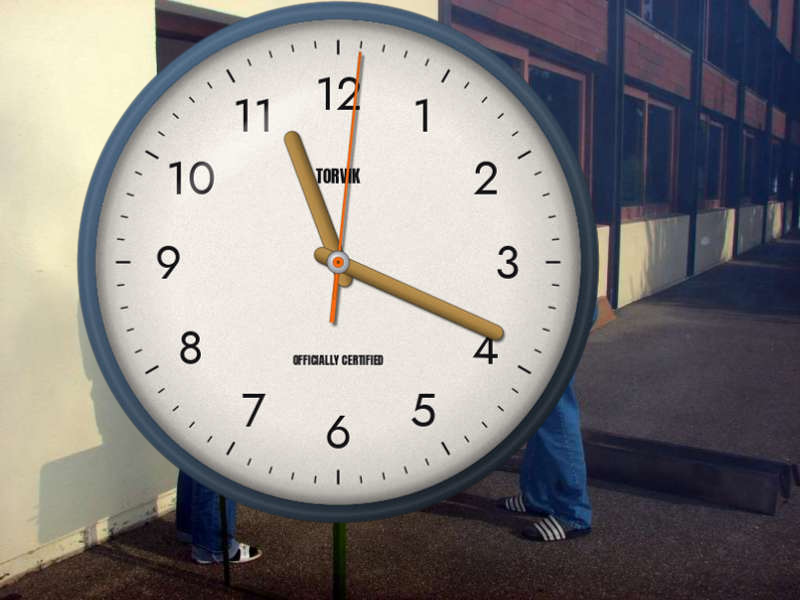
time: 11:19:01
